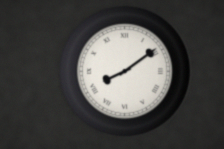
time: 8:09
